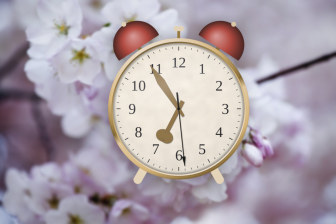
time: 6:54:29
